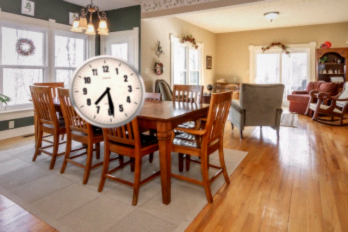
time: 7:29
